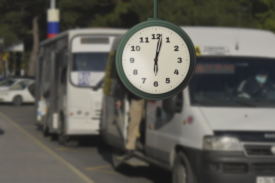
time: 6:02
